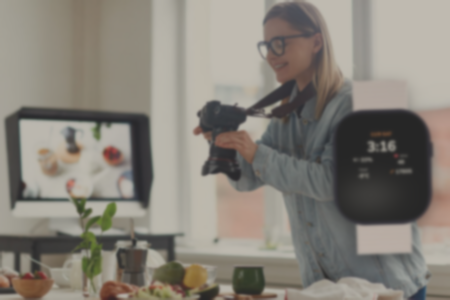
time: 3:16
